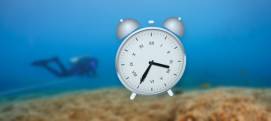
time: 3:35
